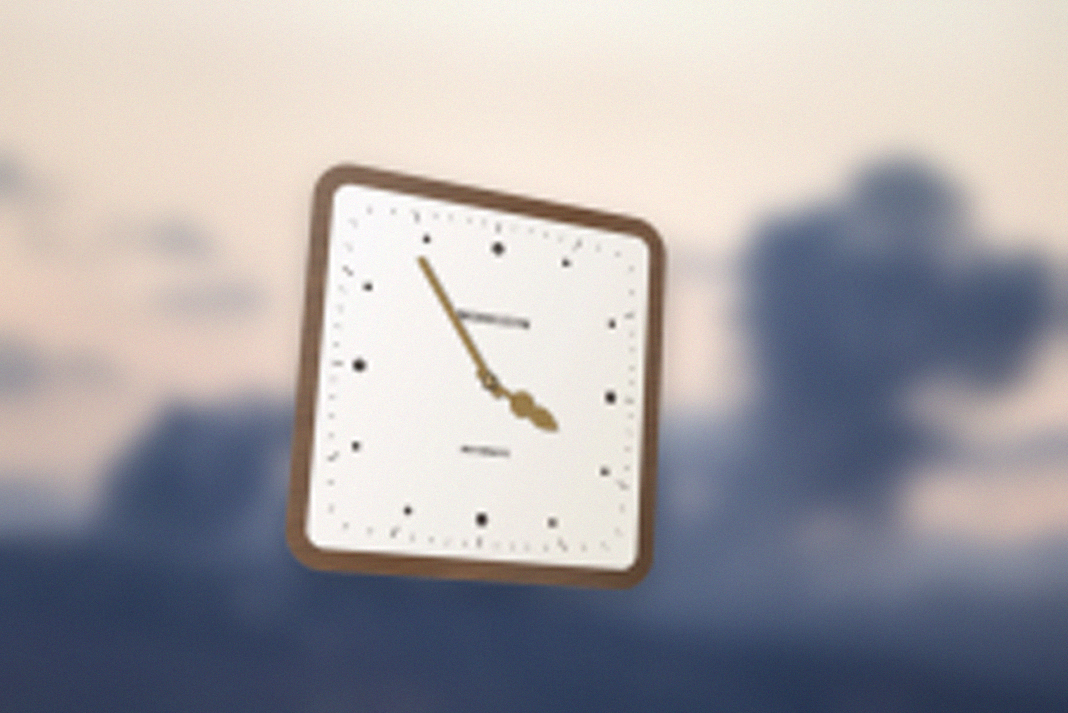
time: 3:54
